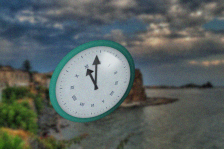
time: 10:59
